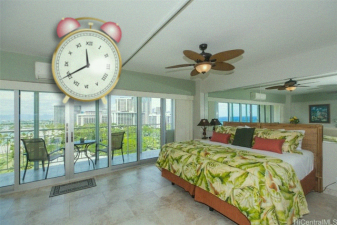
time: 11:40
